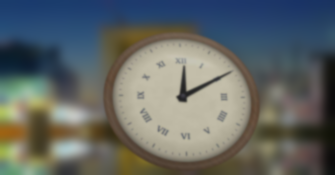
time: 12:10
